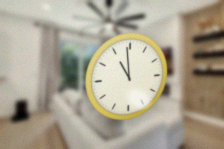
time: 10:59
